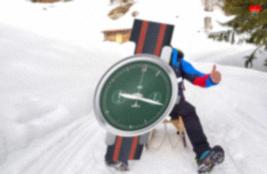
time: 9:17
